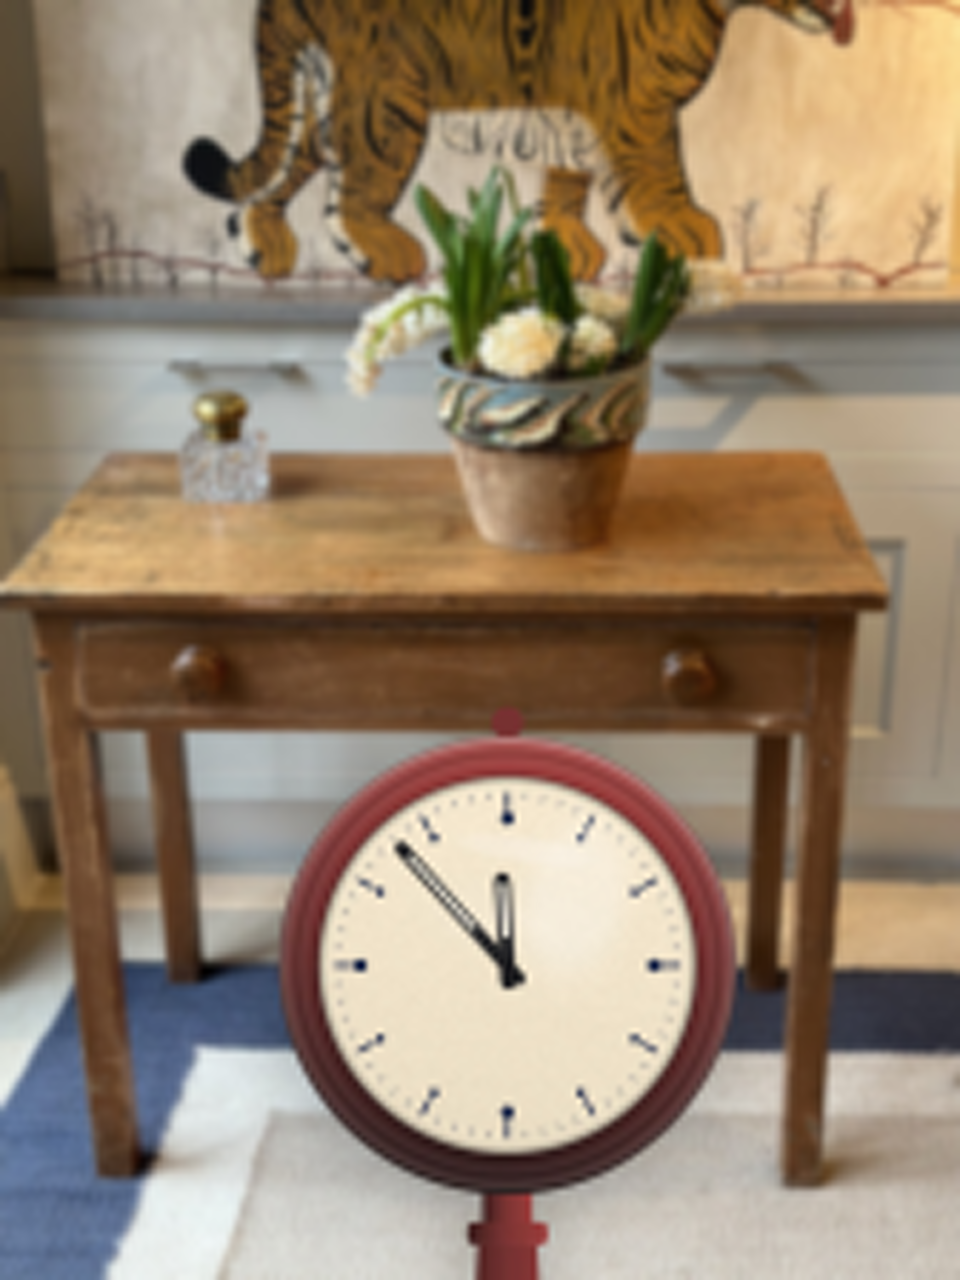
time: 11:53
